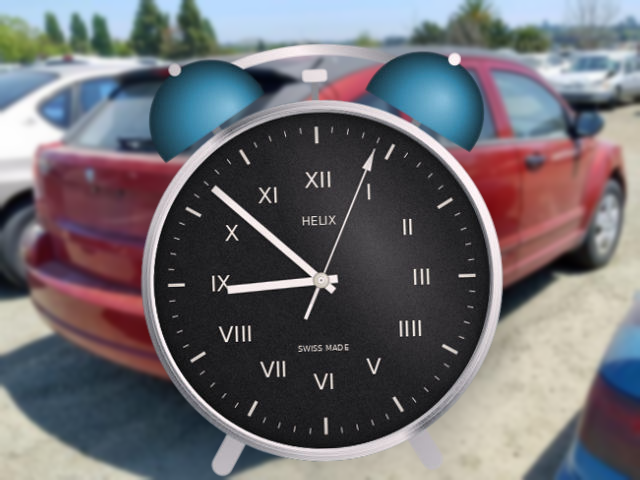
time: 8:52:04
